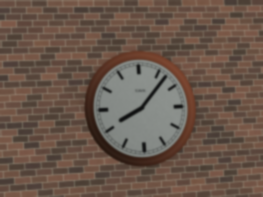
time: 8:07
